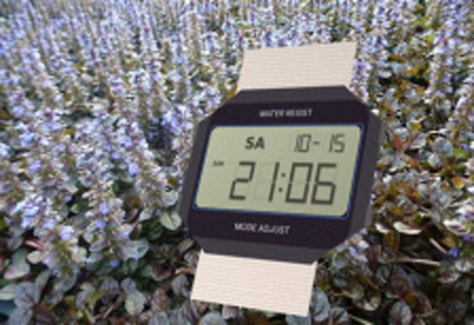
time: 21:06
